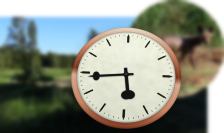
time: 5:44
